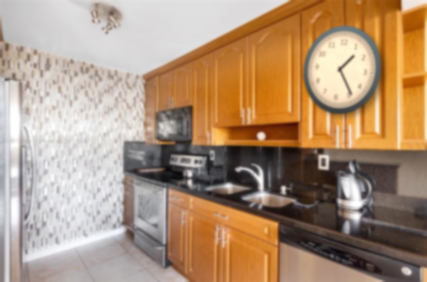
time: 1:24
